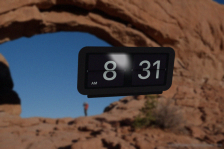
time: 8:31
